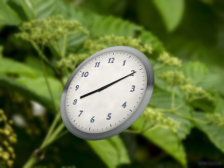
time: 8:10
